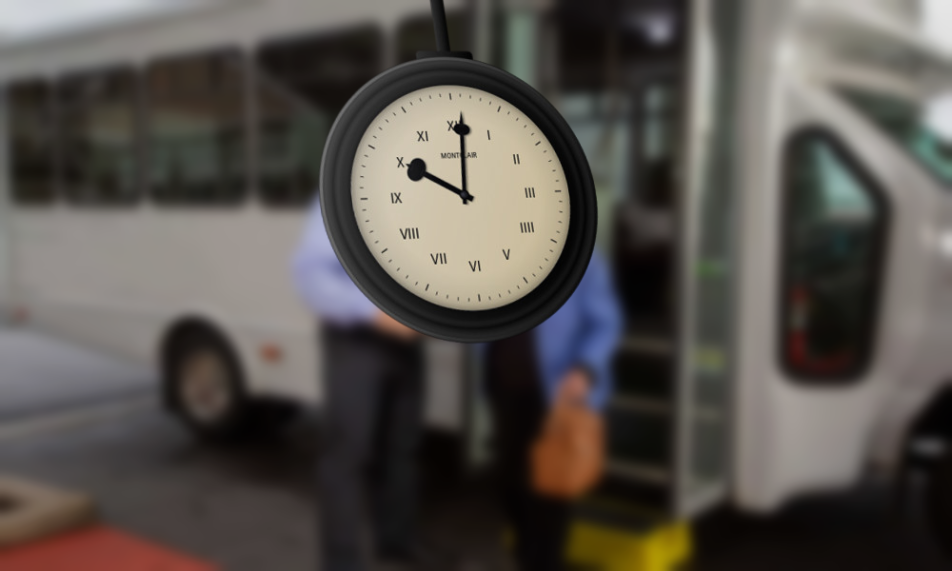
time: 10:01
